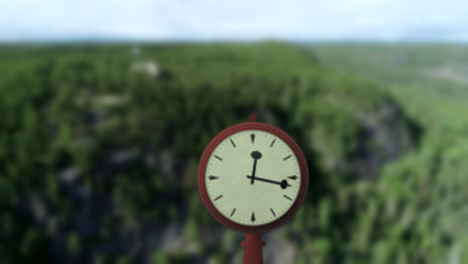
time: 12:17
